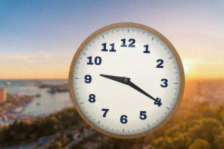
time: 9:20
